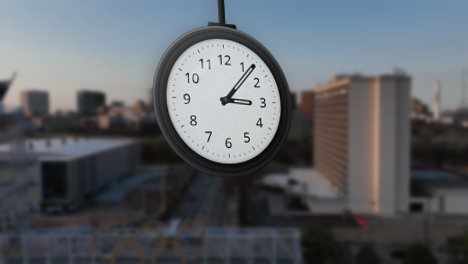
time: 3:07
